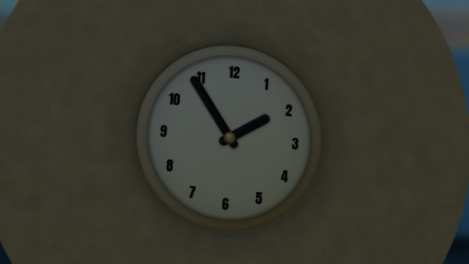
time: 1:54
